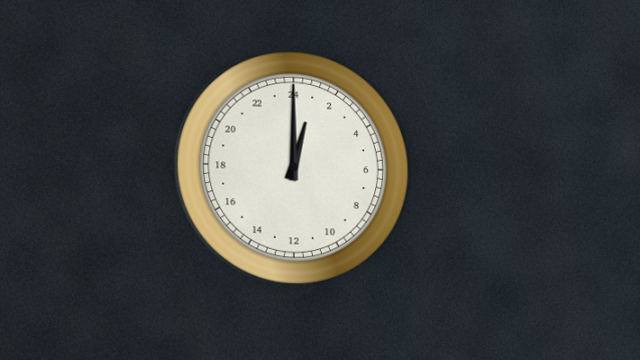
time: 1:00
